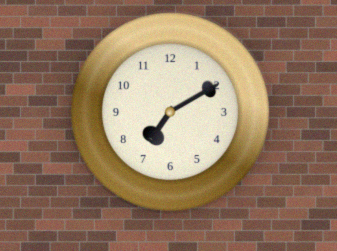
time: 7:10
